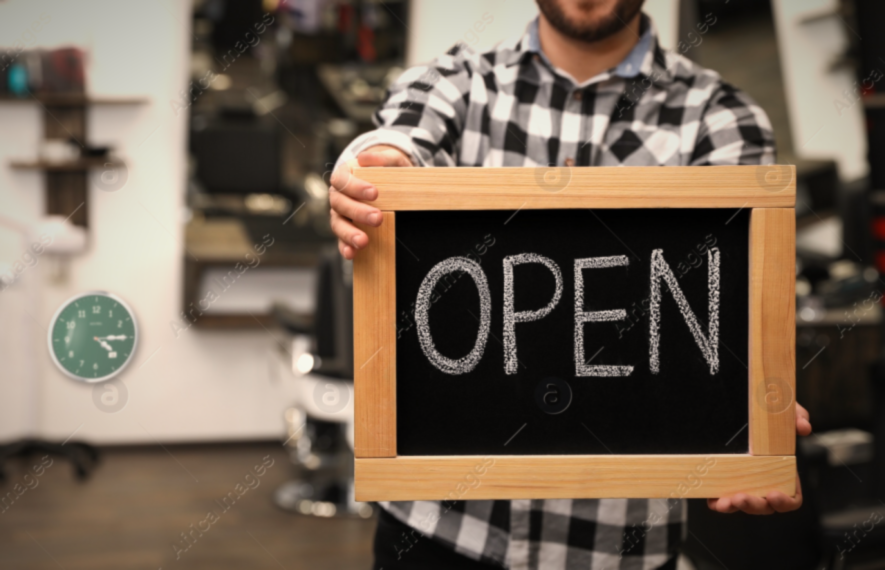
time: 4:15
